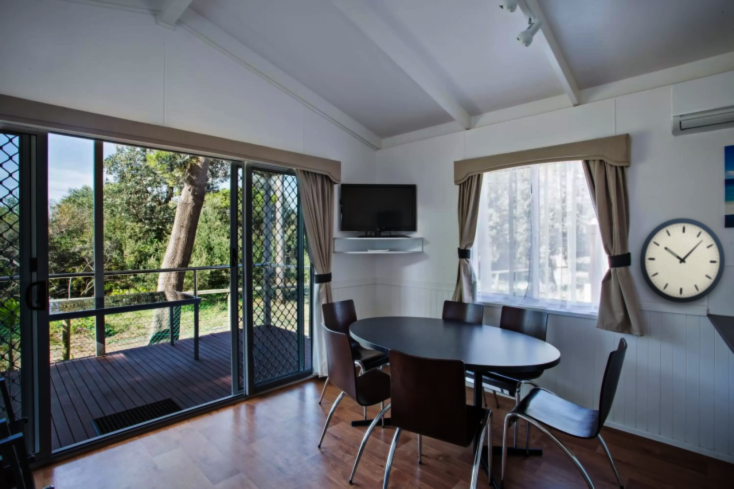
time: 10:07
